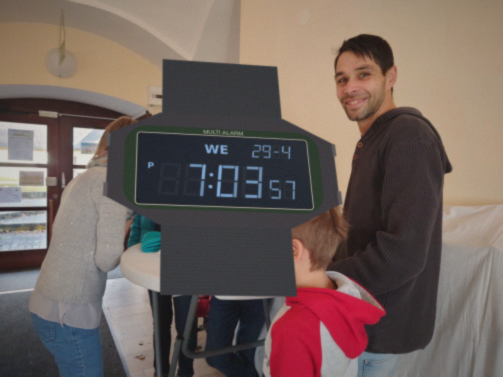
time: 7:03:57
